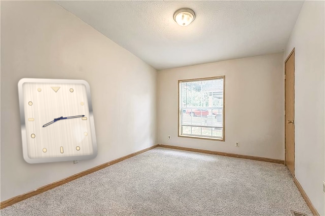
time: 8:14
